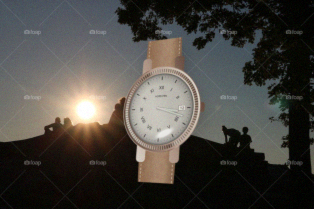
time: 3:18
